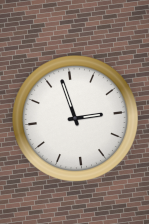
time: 2:58
